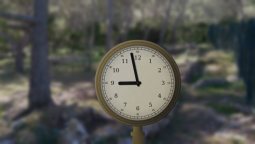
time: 8:58
